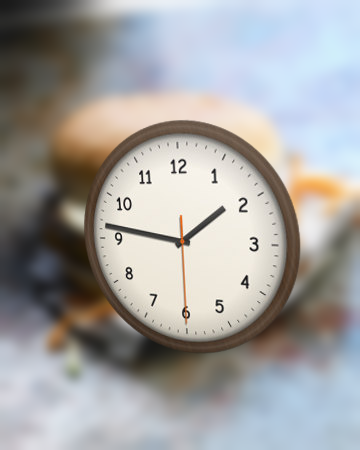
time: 1:46:30
